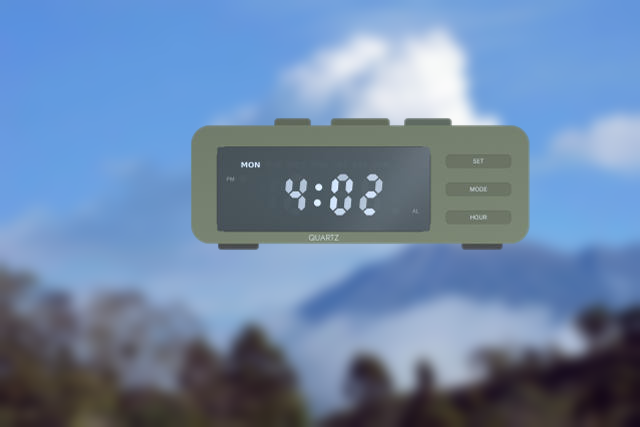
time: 4:02
